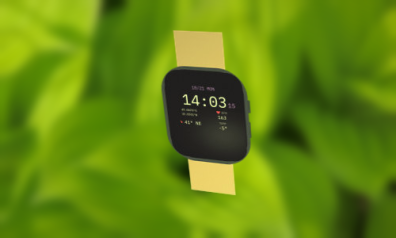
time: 14:03
